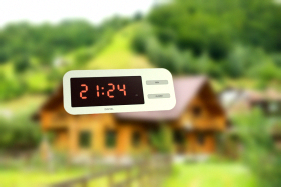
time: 21:24
